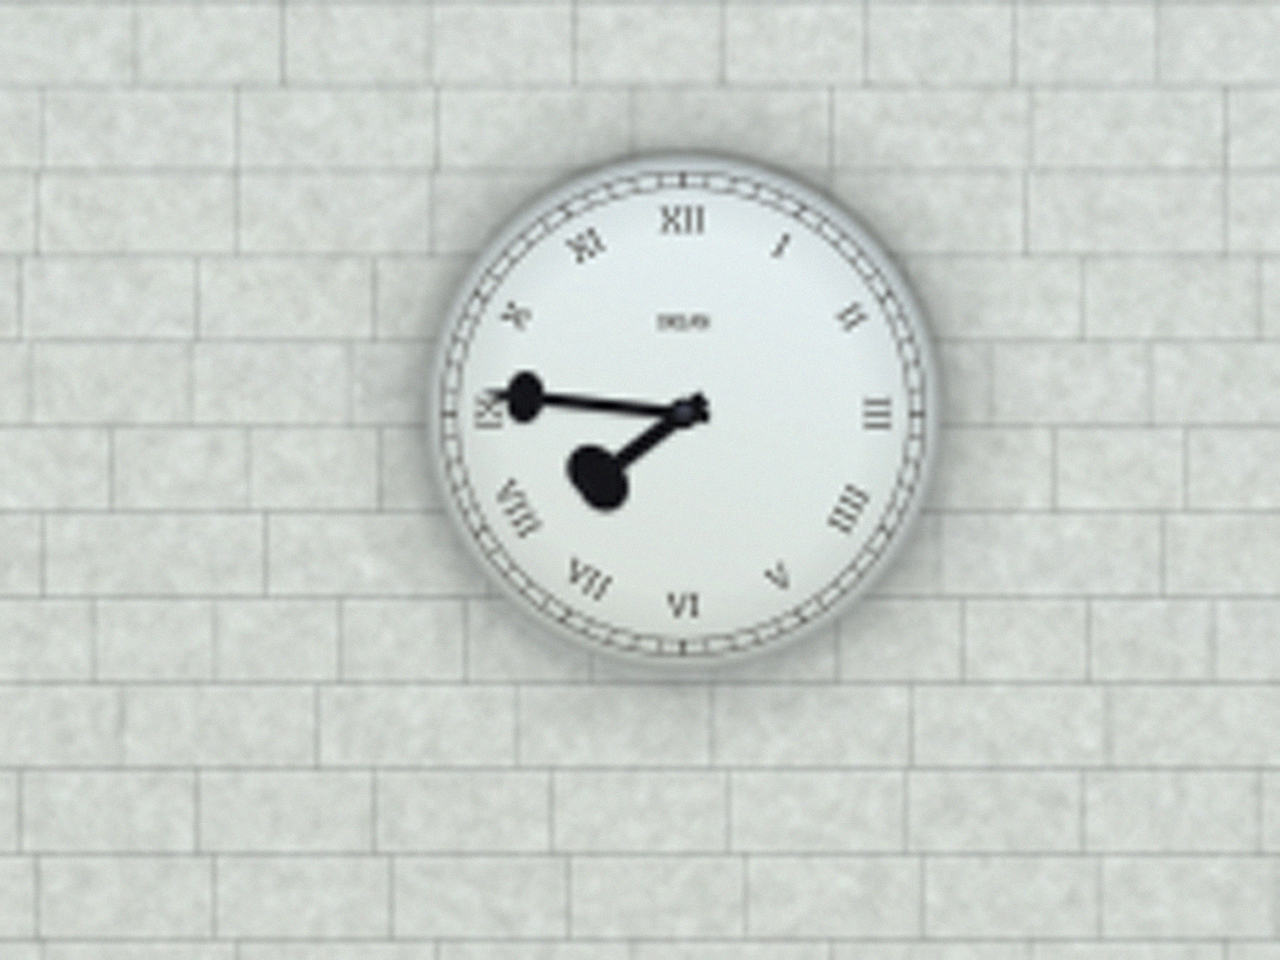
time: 7:46
